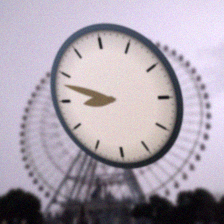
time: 8:48
